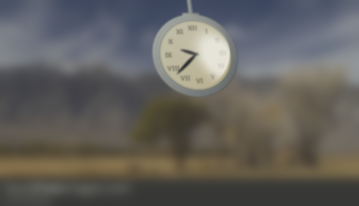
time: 9:38
